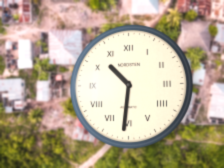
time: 10:31
